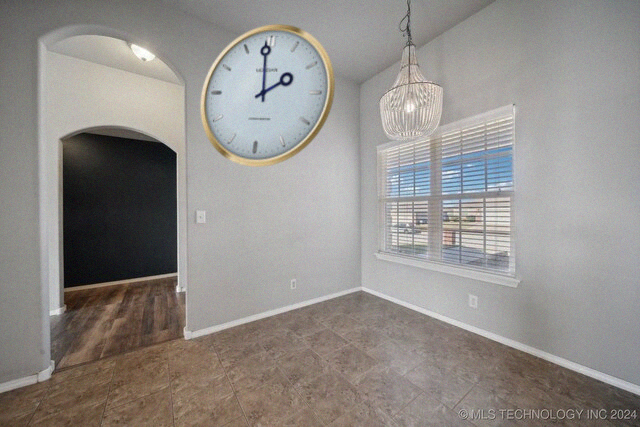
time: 1:59
